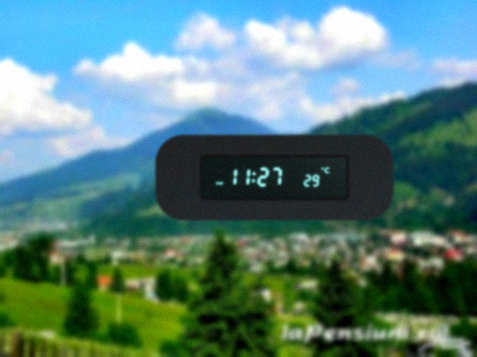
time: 11:27
